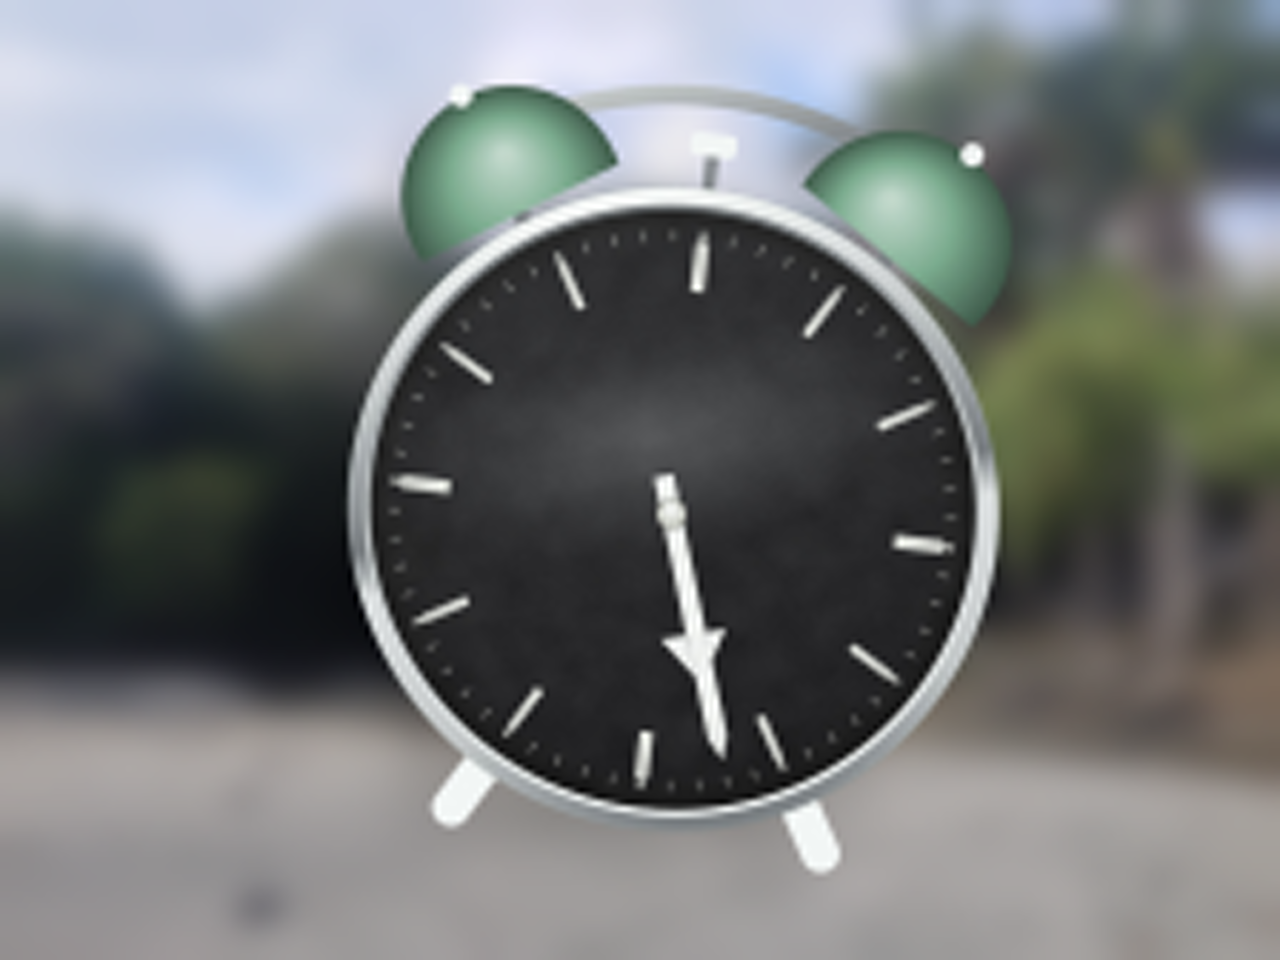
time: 5:27
